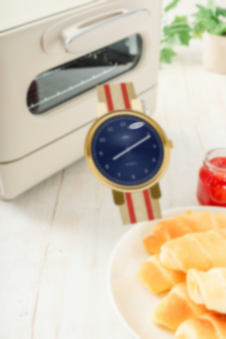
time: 8:11
